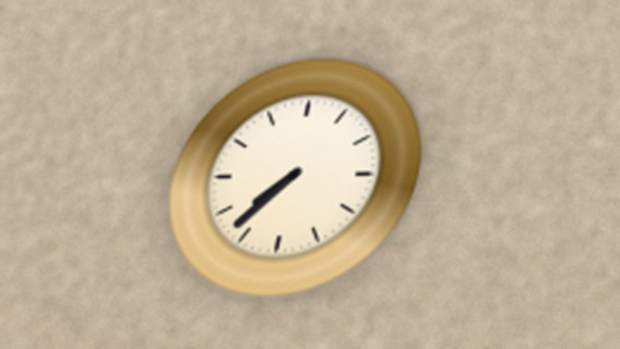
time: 7:37
